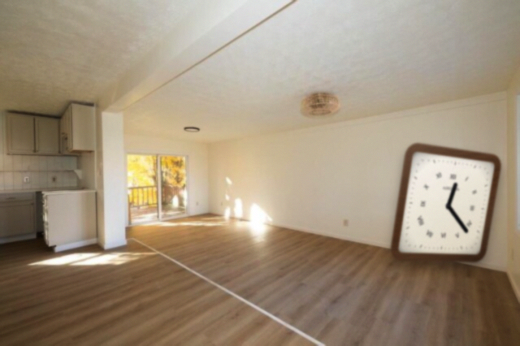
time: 12:22
